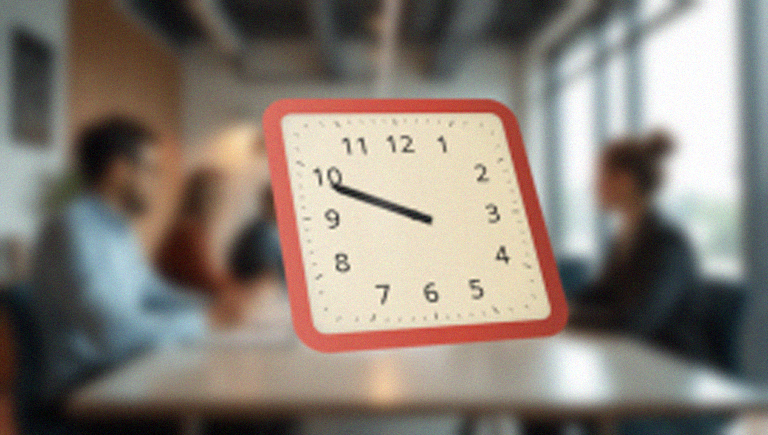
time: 9:49
